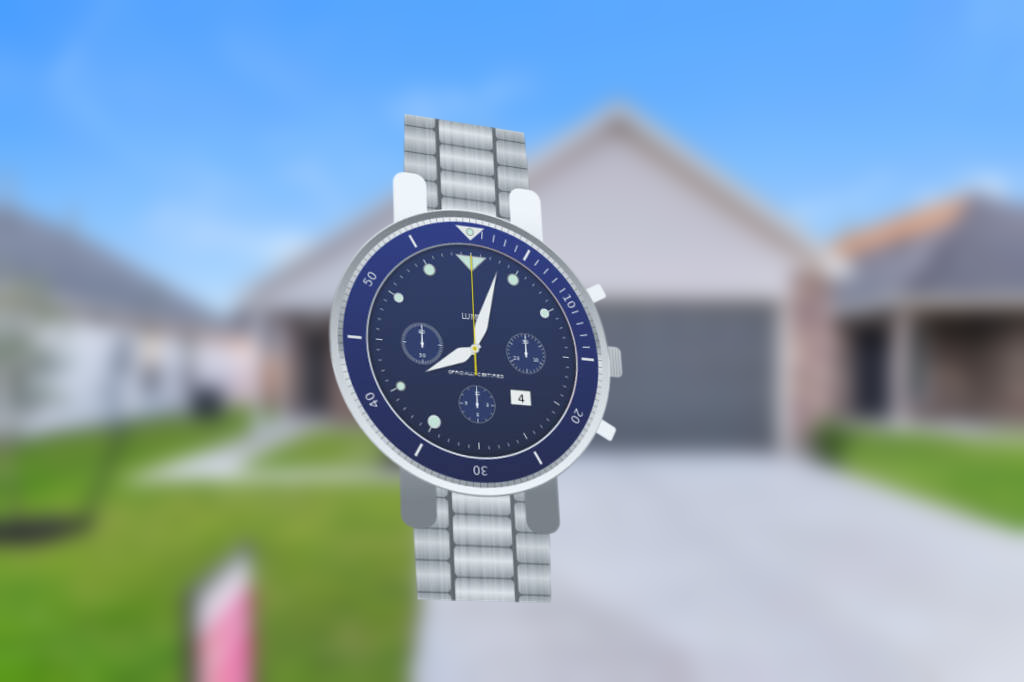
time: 8:03
